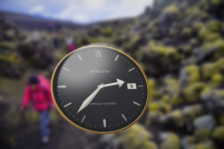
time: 2:37
